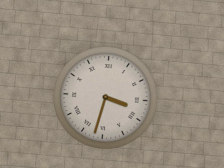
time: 3:32
